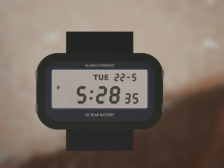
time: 5:28:35
